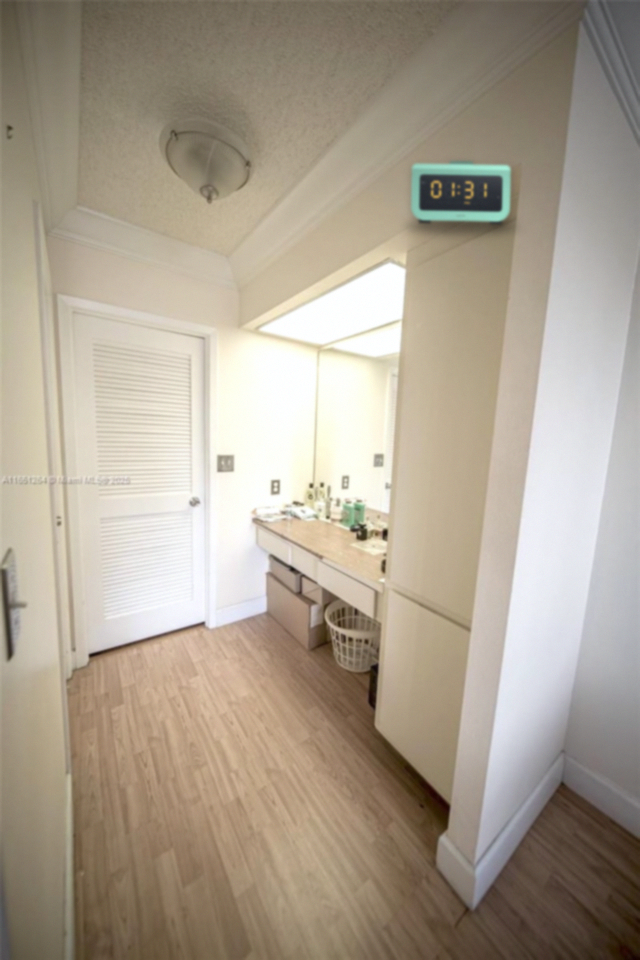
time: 1:31
